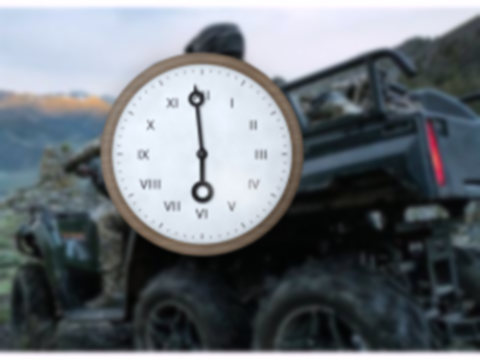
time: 5:59
